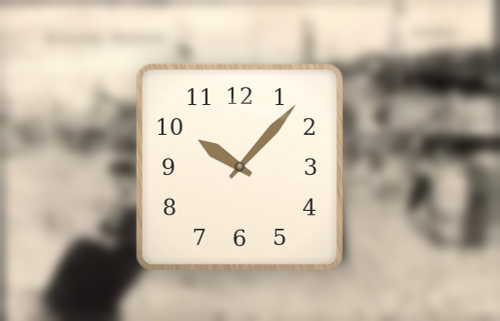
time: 10:07
